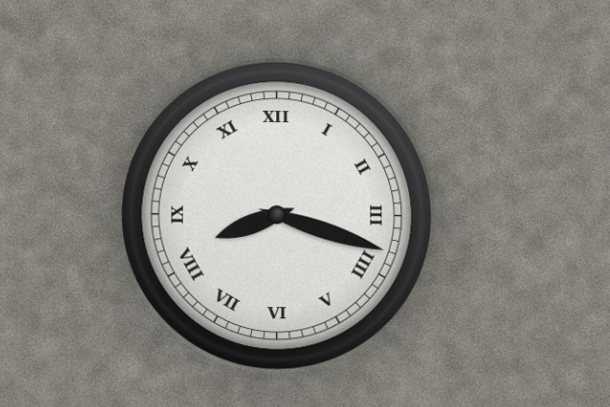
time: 8:18
